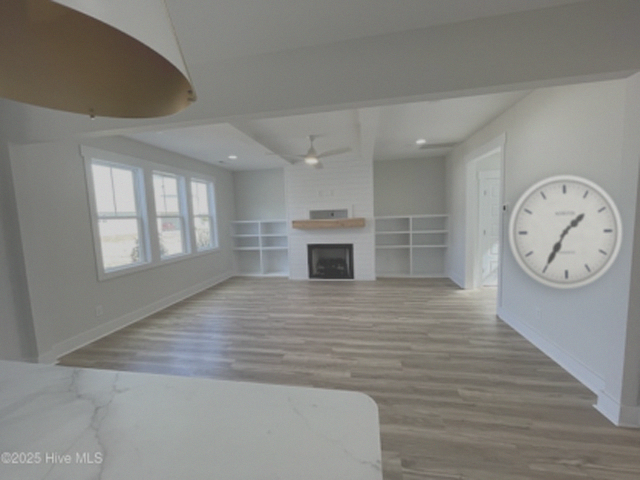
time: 1:35
